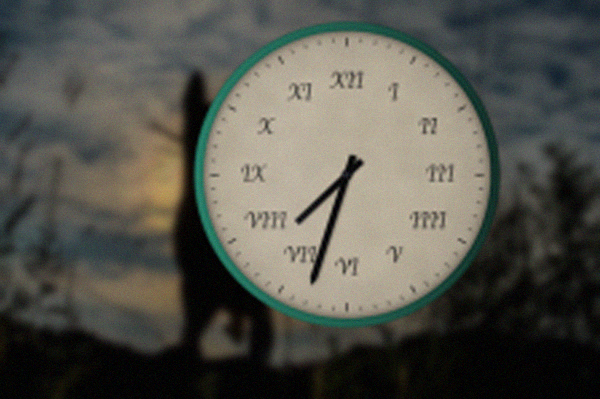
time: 7:33
